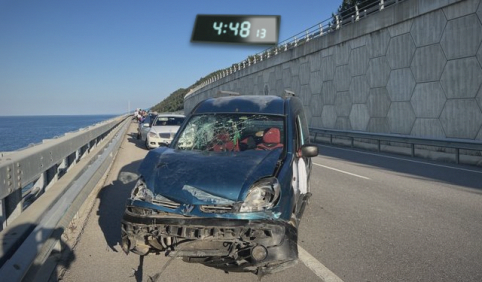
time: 4:48:13
